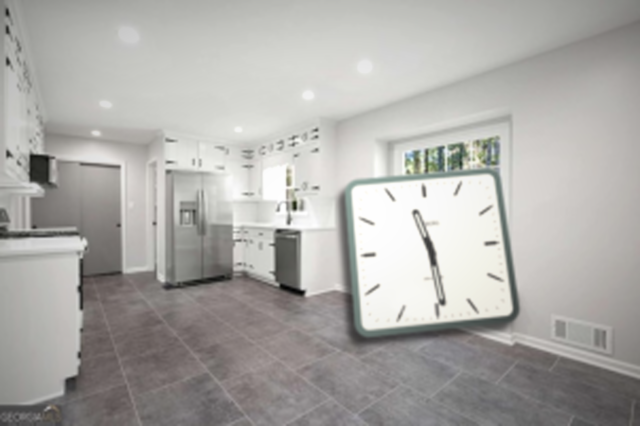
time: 11:29
